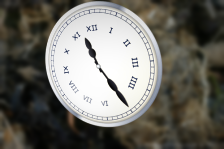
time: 11:25
